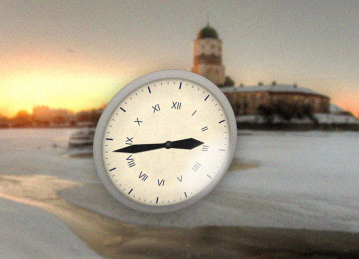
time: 2:43
